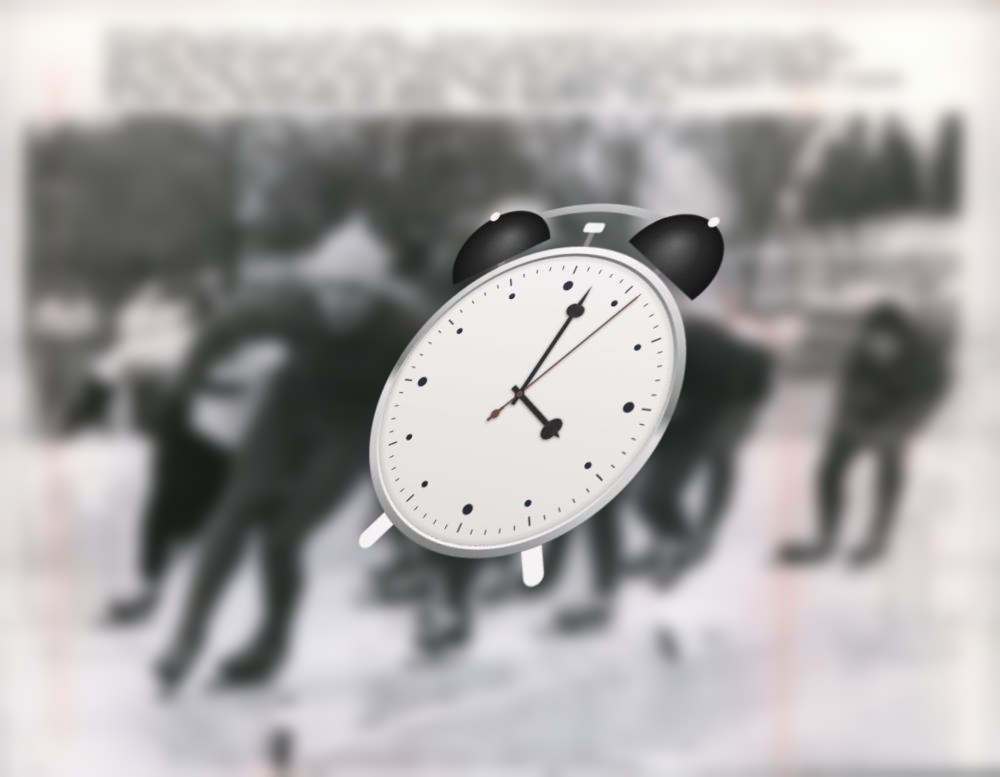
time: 4:02:06
